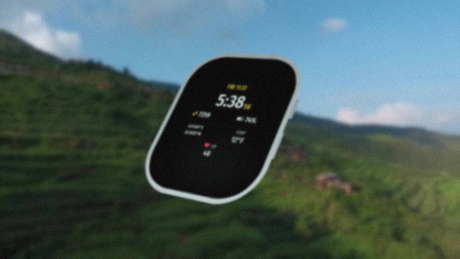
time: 5:38
